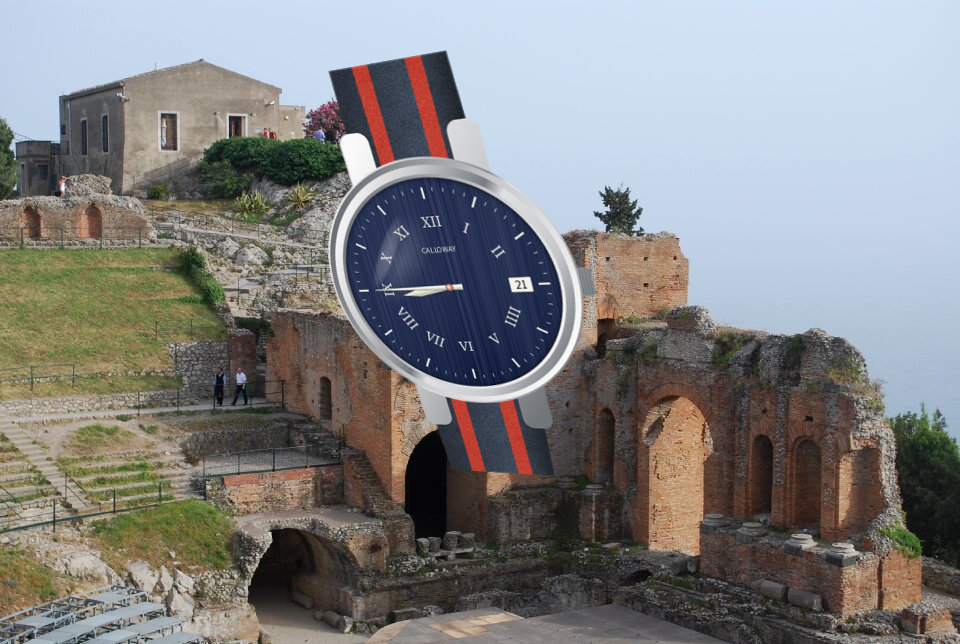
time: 8:45
